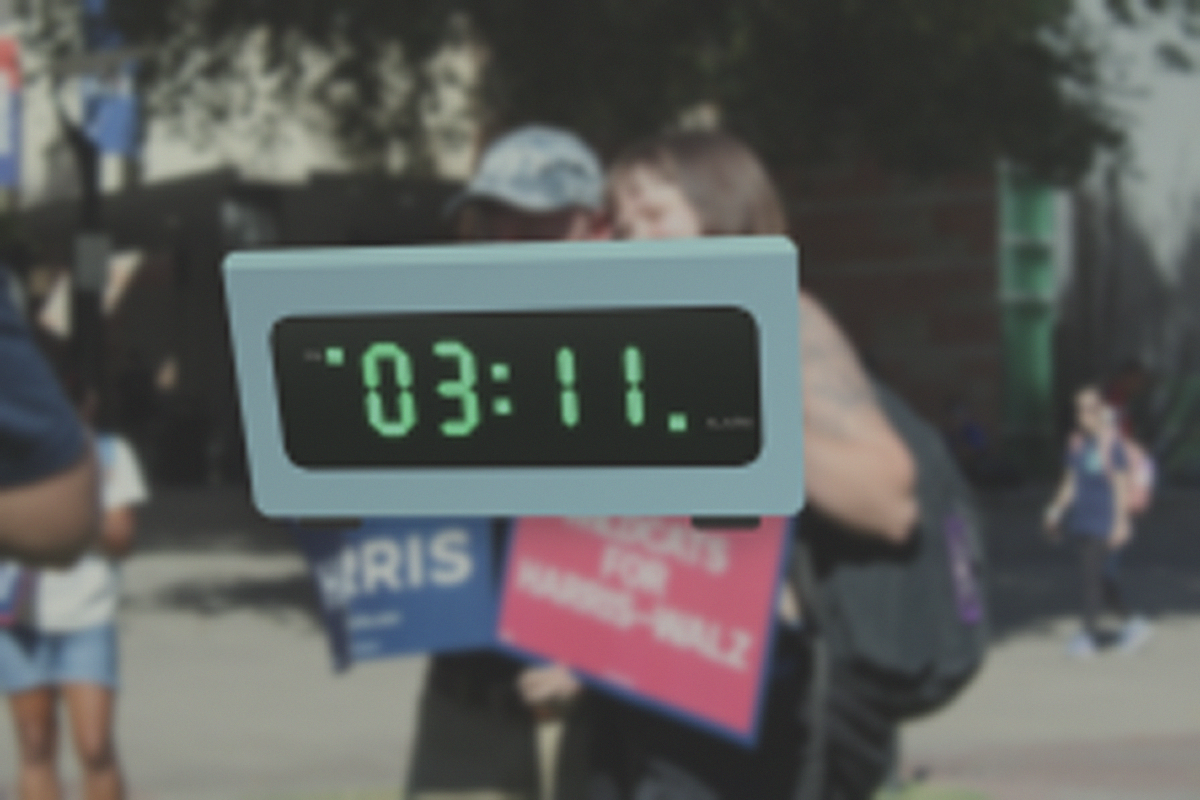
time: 3:11
